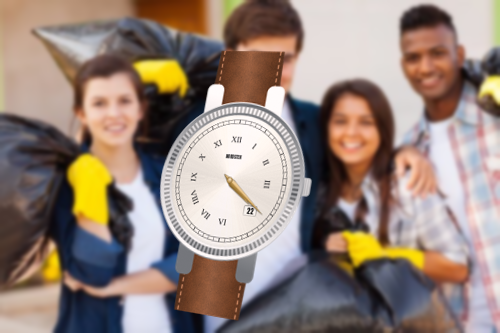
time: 4:21
